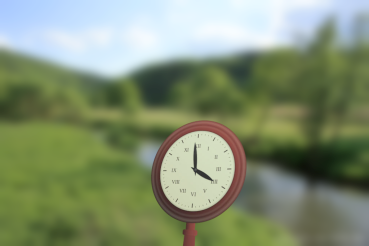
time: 3:59
